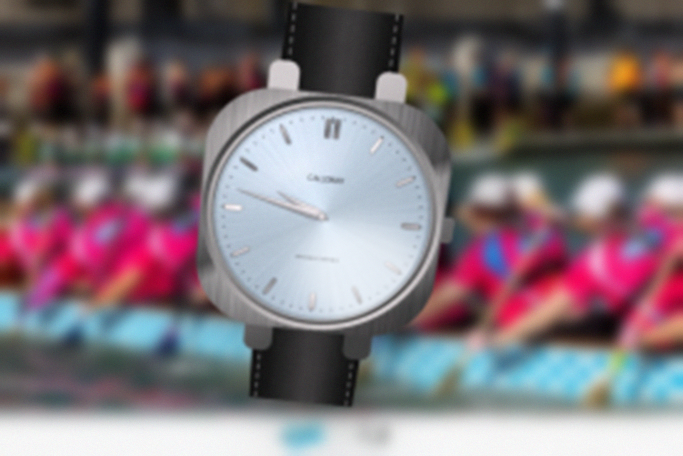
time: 9:47
